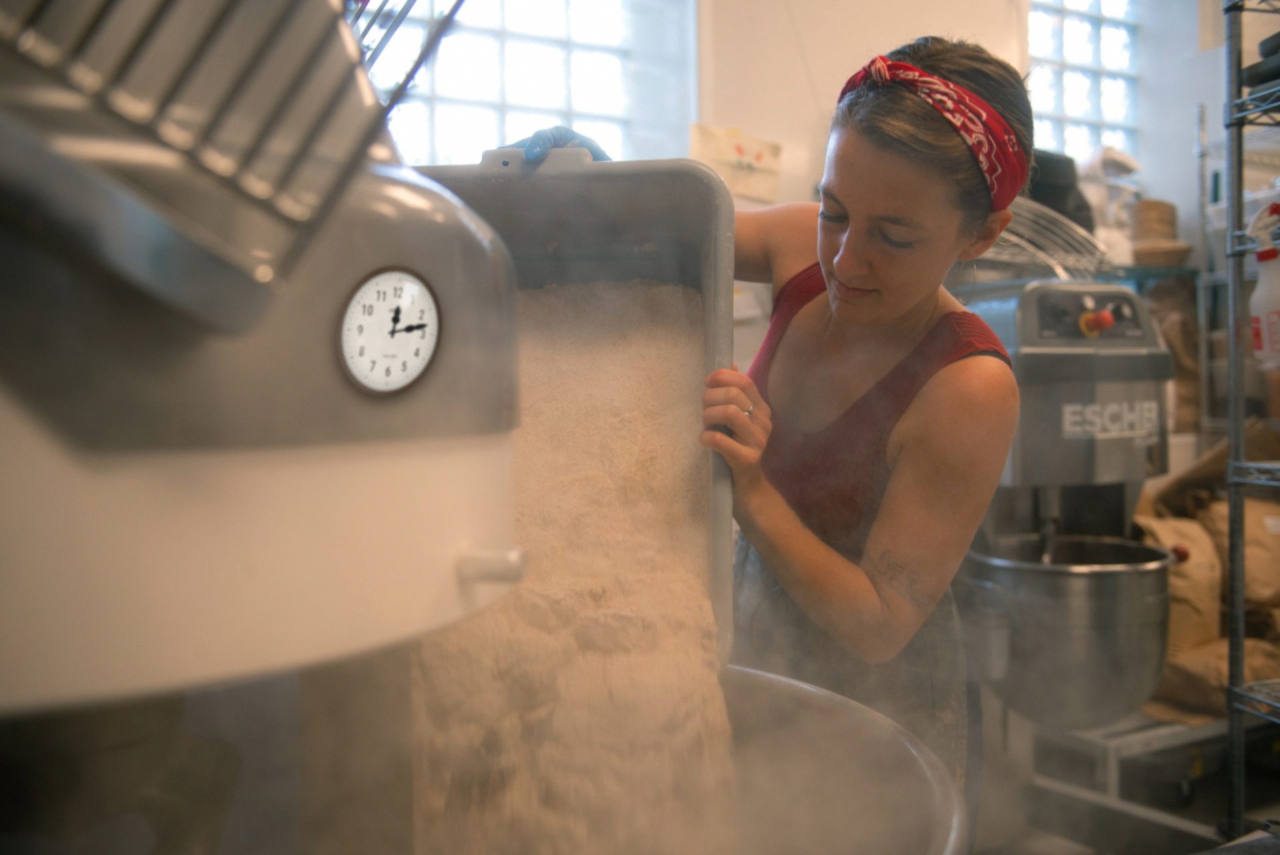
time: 12:13
